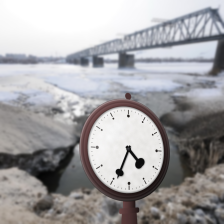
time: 4:34
